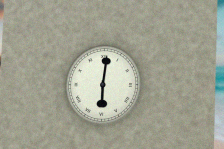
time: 6:01
